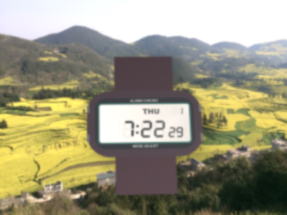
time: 7:22:29
